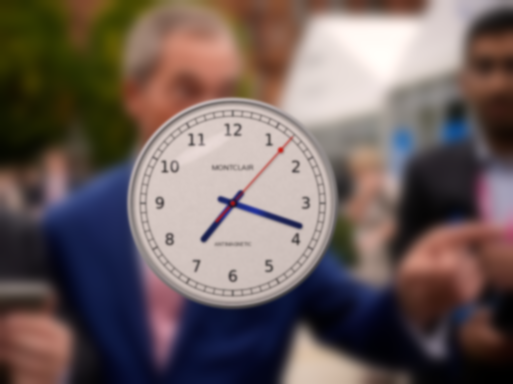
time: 7:18:07
